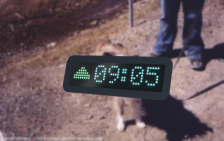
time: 9:05
